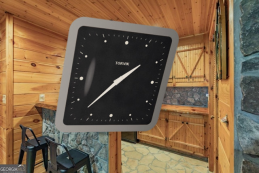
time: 1:37
